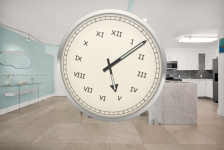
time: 5:07
